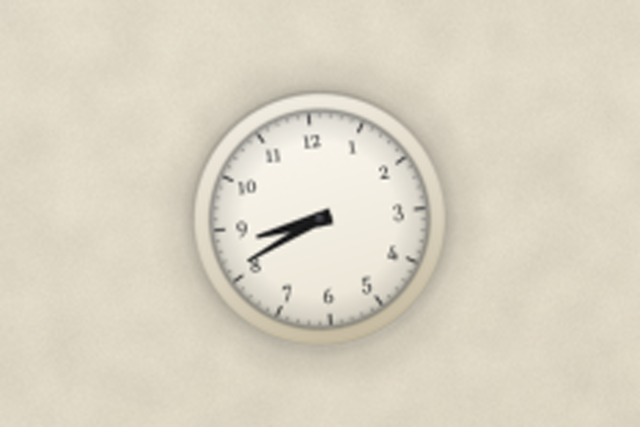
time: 8:41
